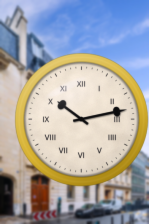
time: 10:13
